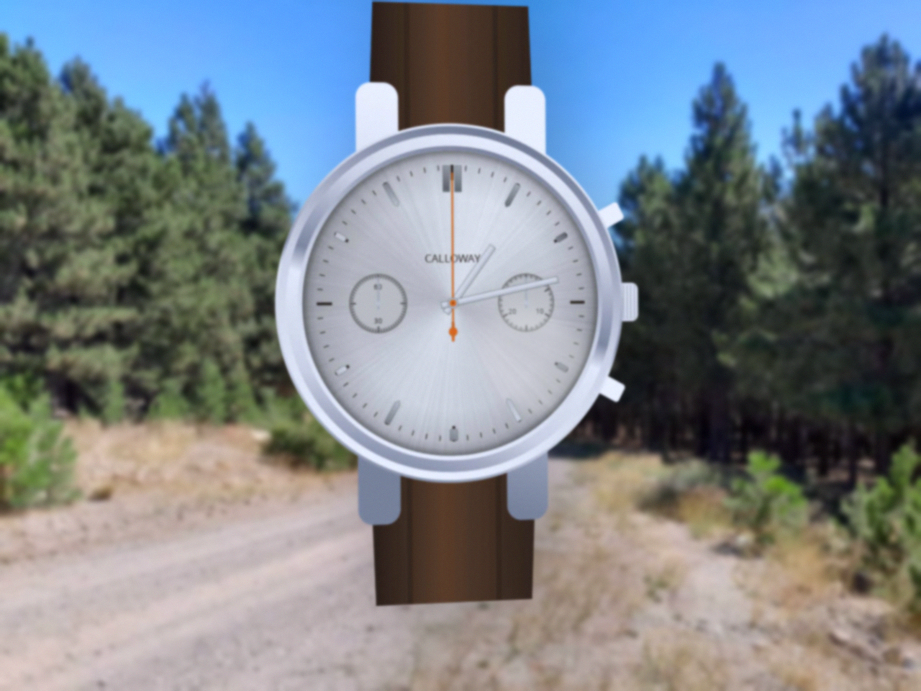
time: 1:13
